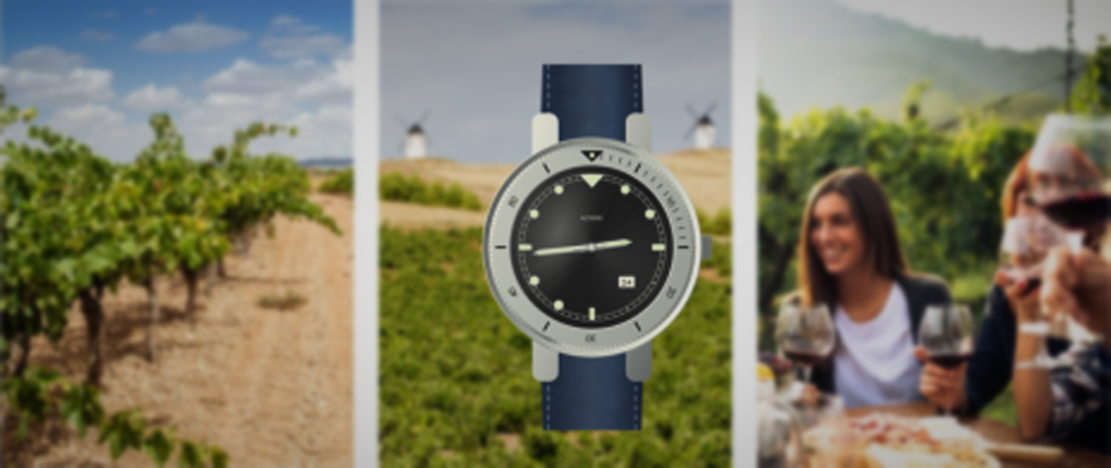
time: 2:44
